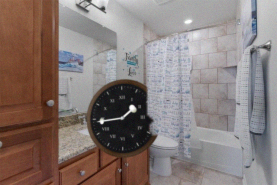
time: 1:44
